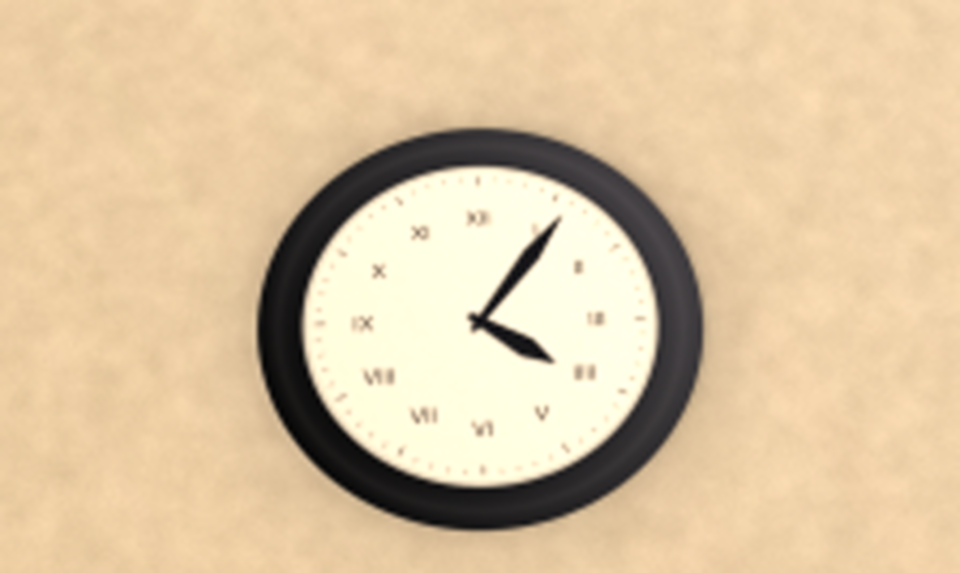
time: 4:06
